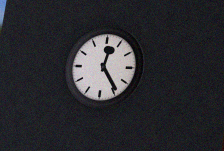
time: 12:24
